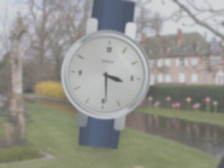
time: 3:29
